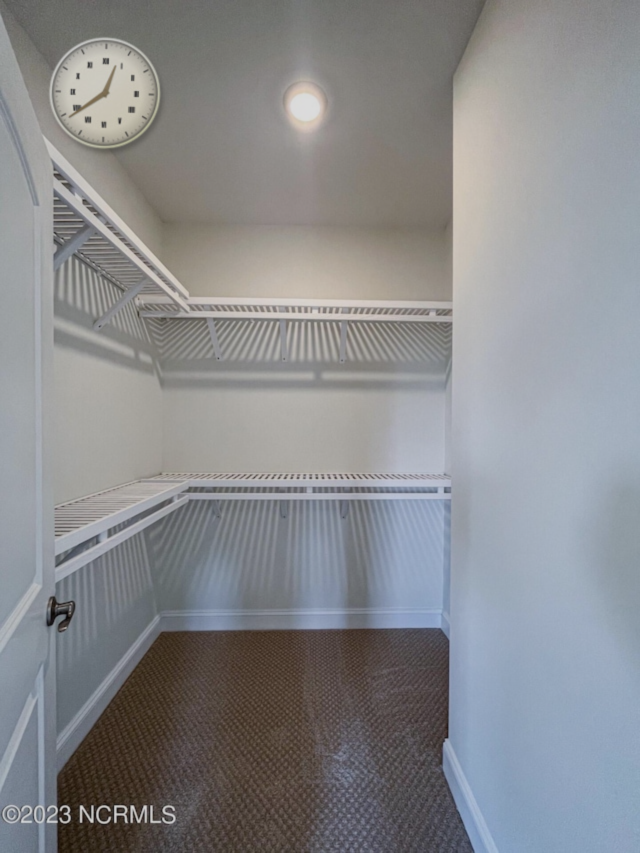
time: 12:39
